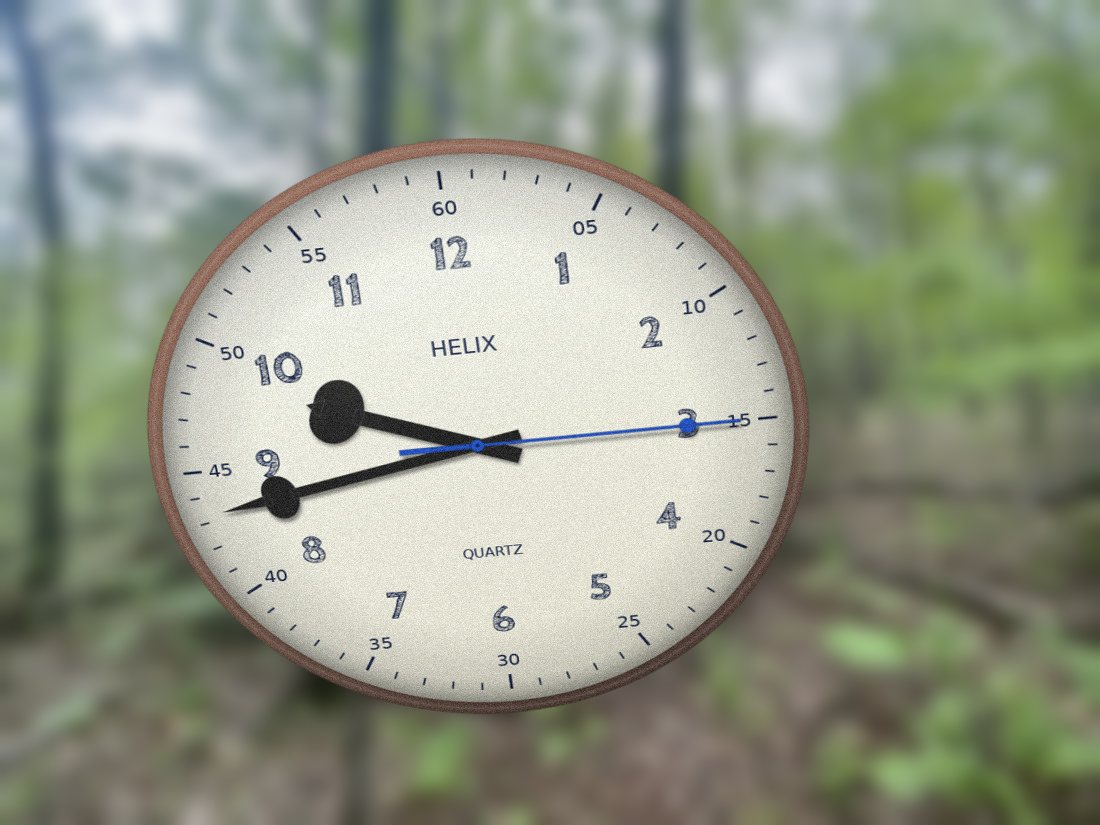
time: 9:43:15
